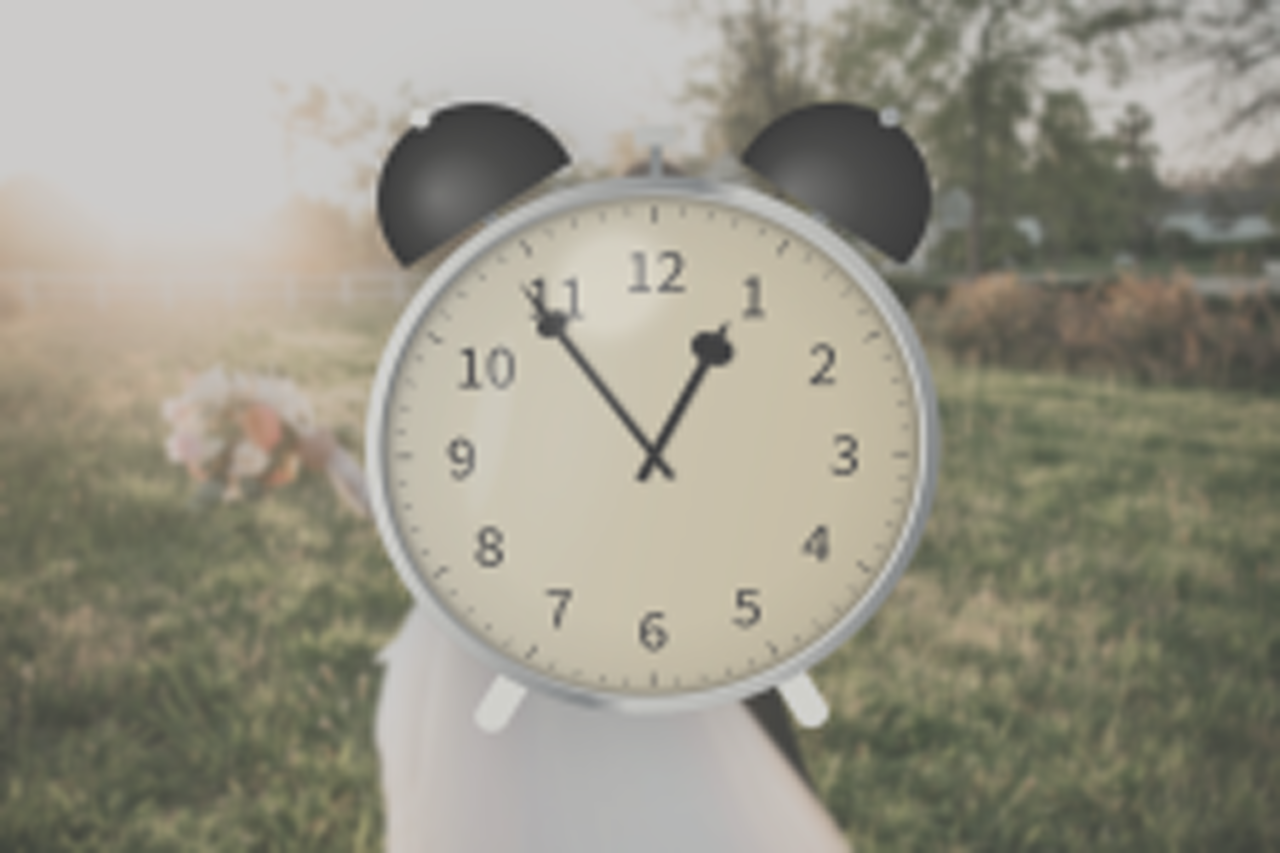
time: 12:54
